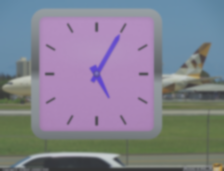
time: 5:05
